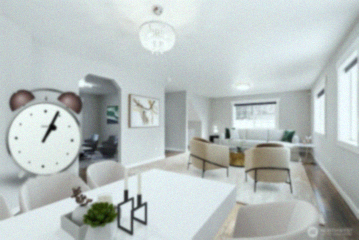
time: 1:04
